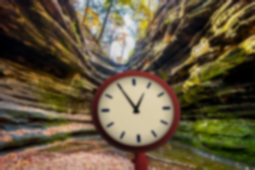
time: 12:55
